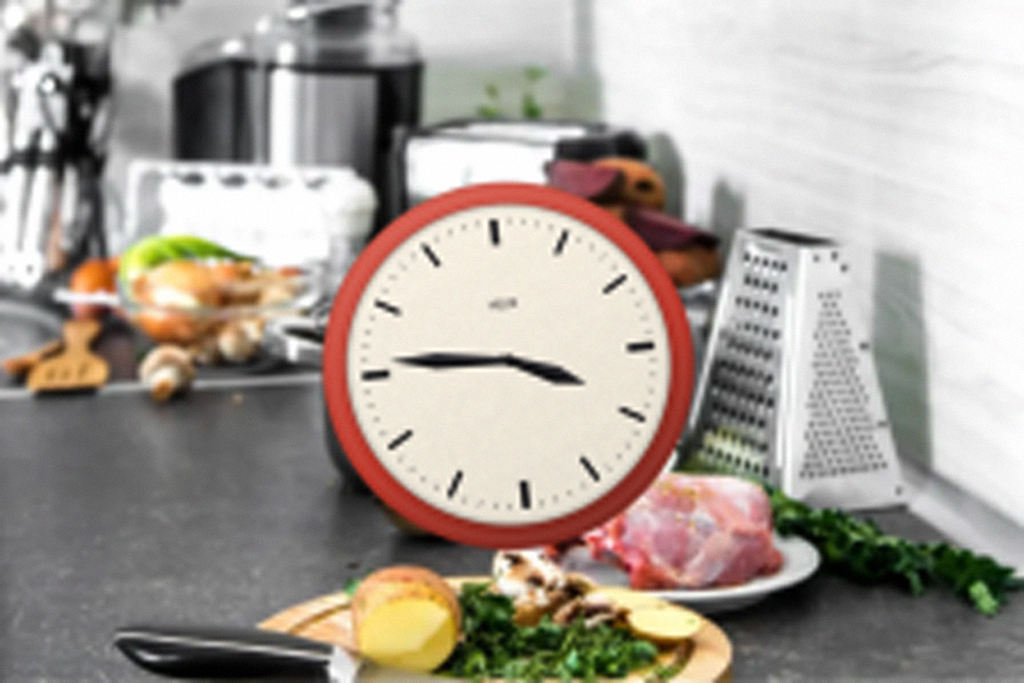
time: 3:46
